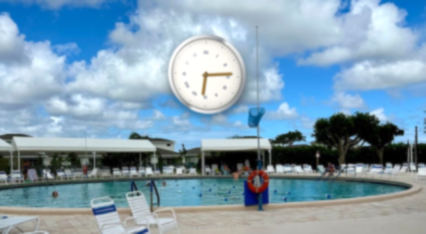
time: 6:14
